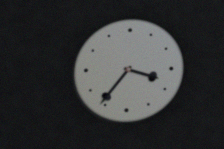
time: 3:36
